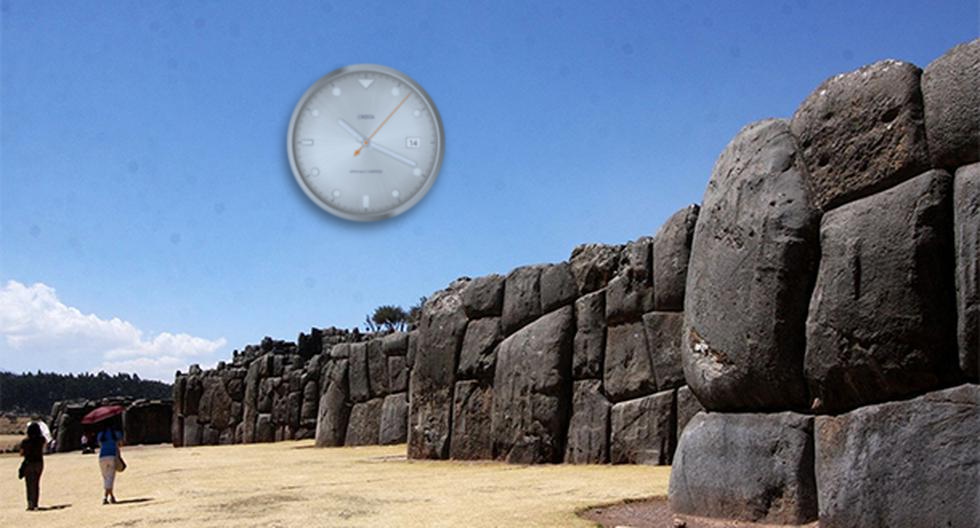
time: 10:19:07
